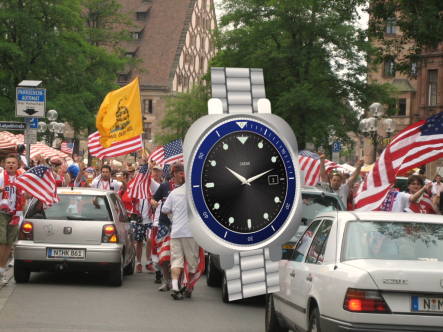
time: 10:12
